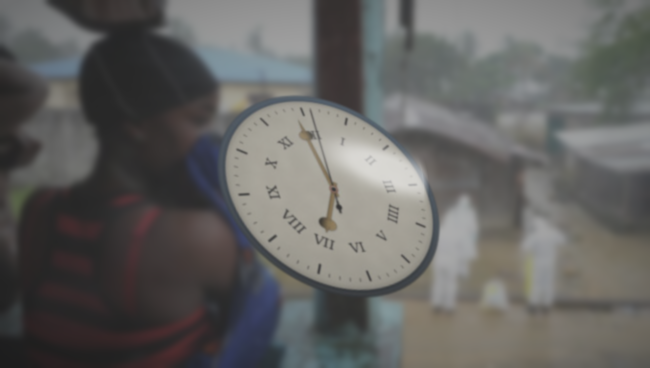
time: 6:59:01
